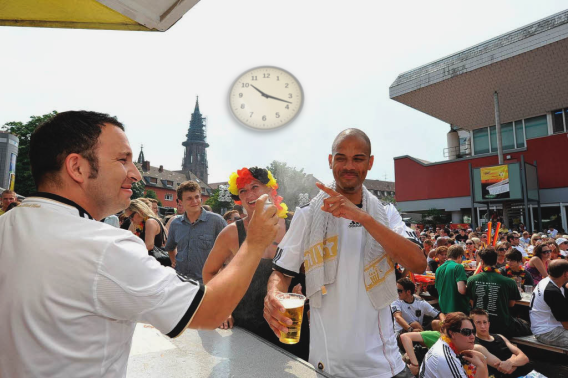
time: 10:18
